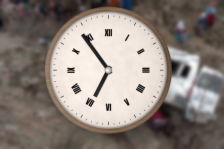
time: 6:54
